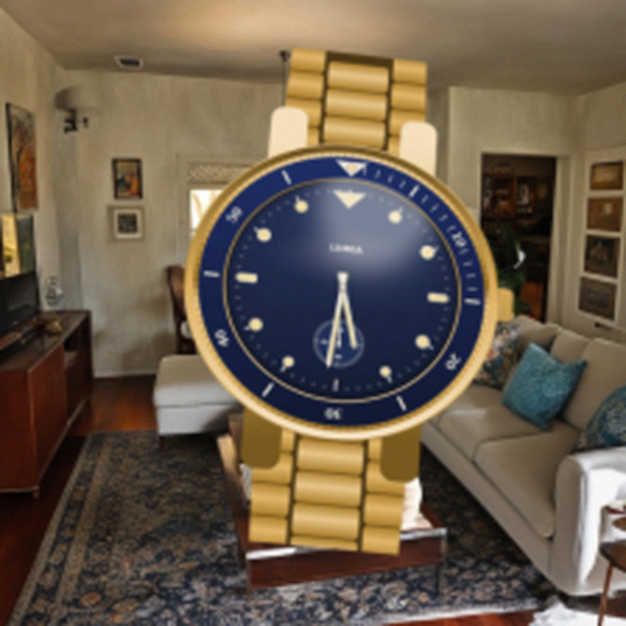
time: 5:31
